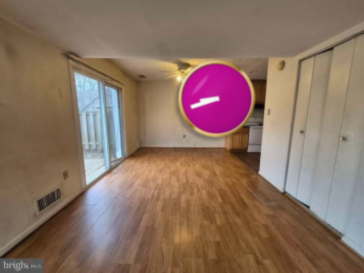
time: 8:42
